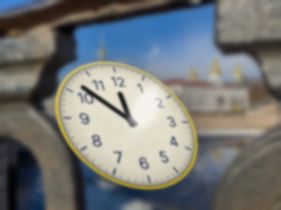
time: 11:52
